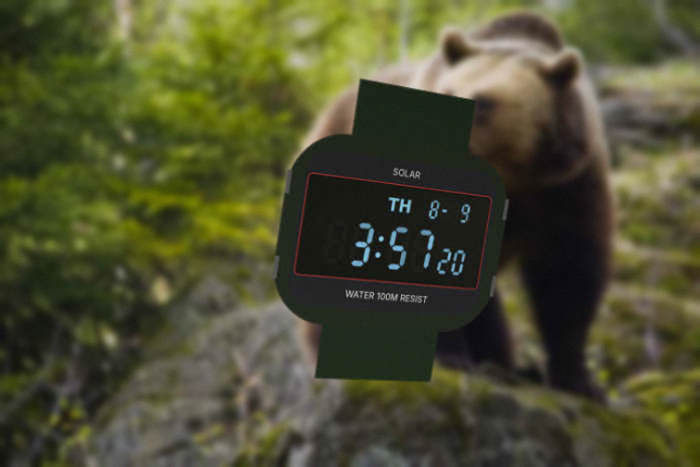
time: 3:57:20
